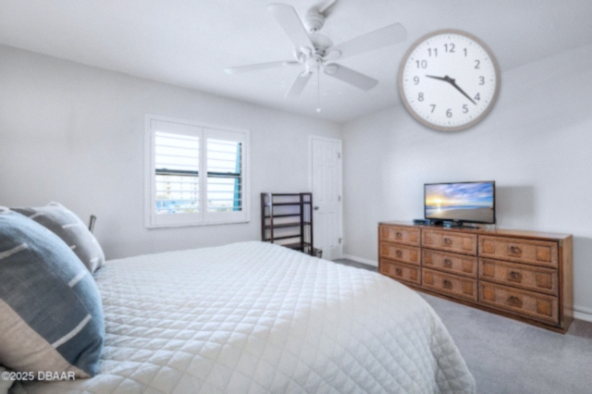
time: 9:22
